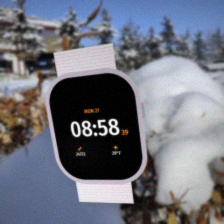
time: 8:58
